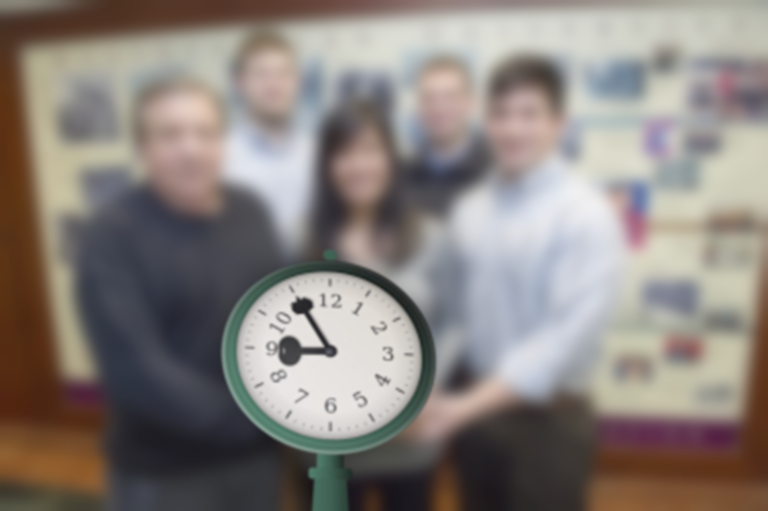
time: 8:55
